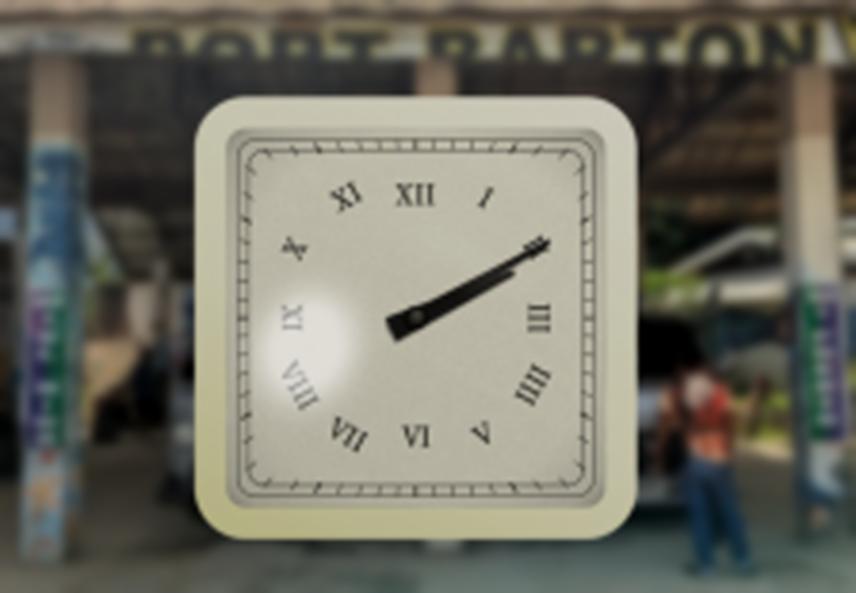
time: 2:10
